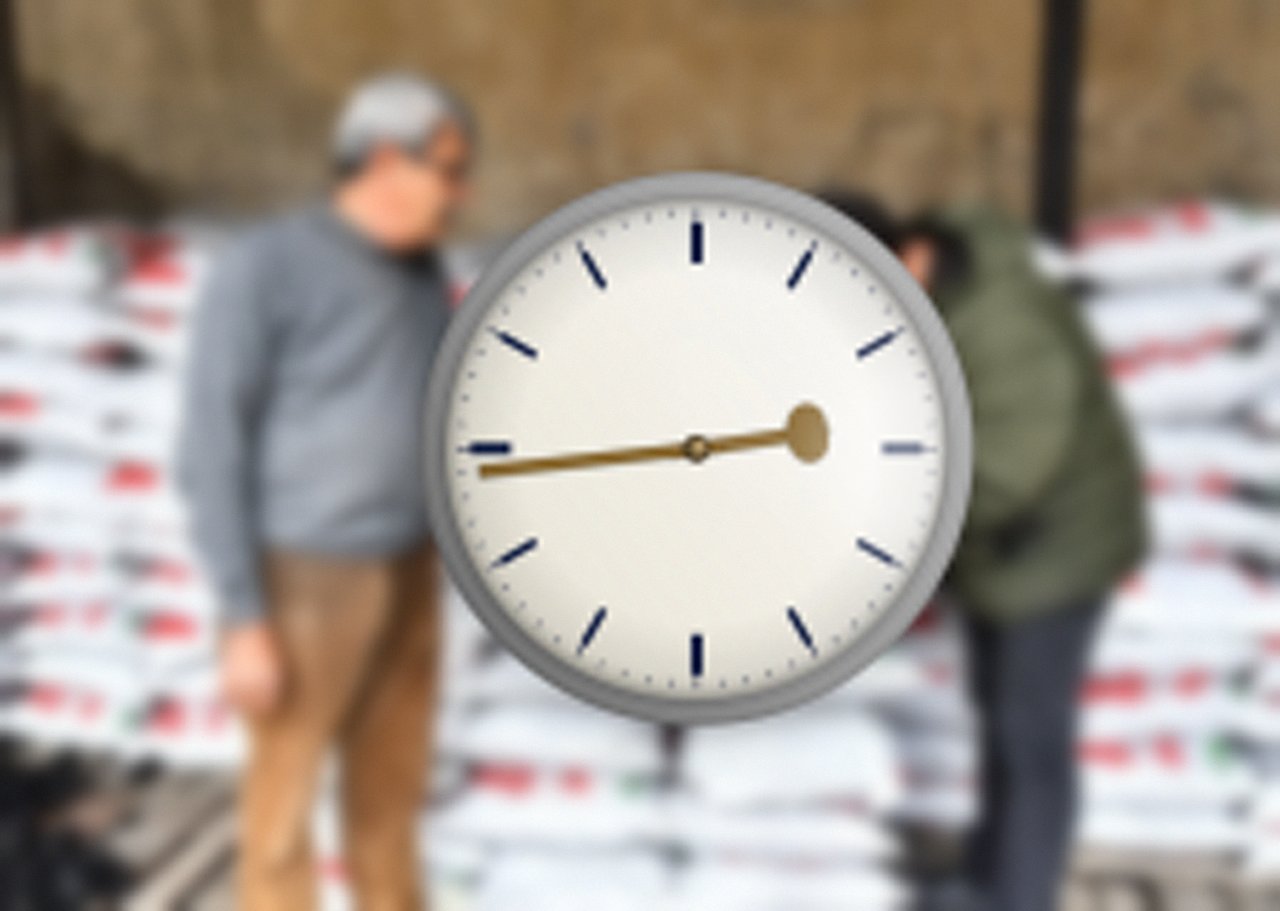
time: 2:44
